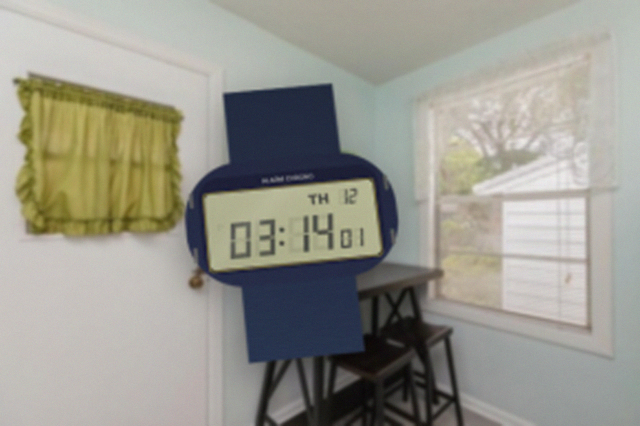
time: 3:14:01
